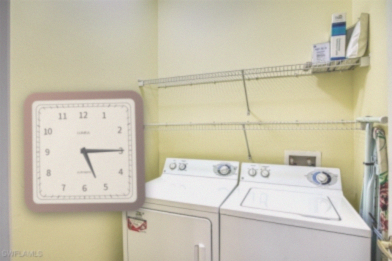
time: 5:15
